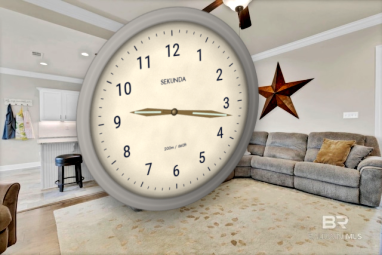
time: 9:17
